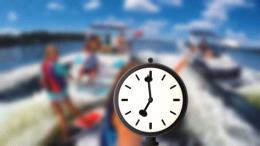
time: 6:59
